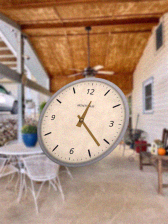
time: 12:22
